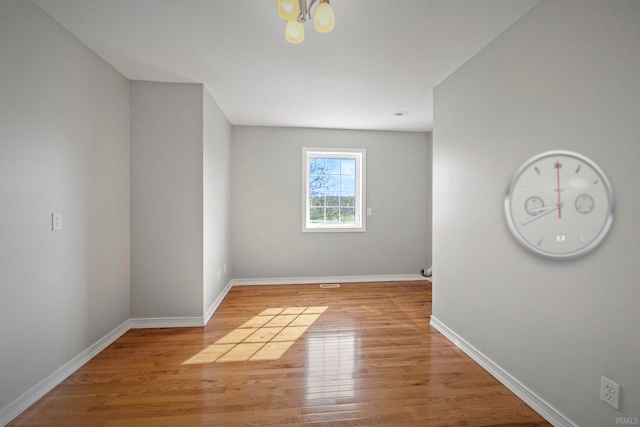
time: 8:41
